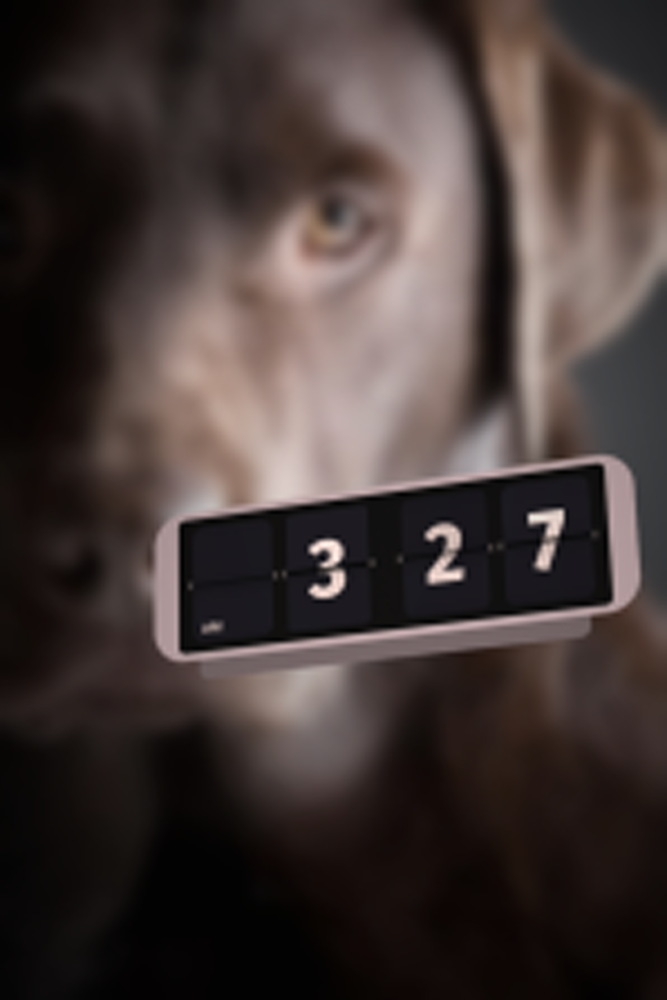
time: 3:27
